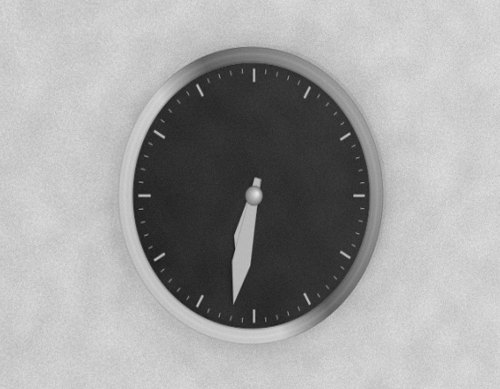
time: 6:32
